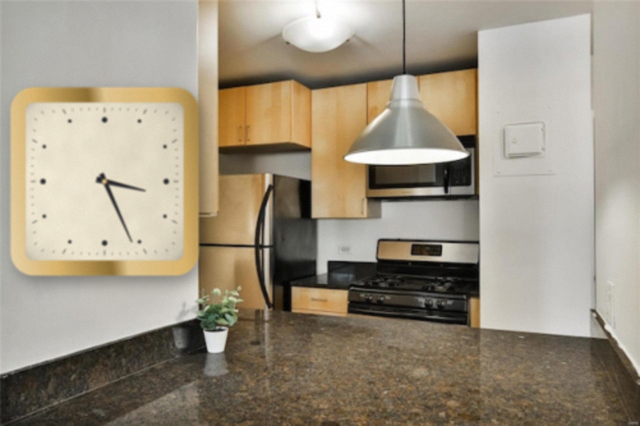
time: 3:26
